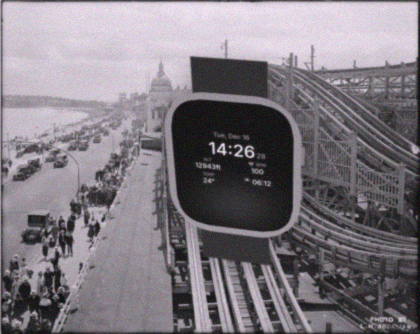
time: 14:26
